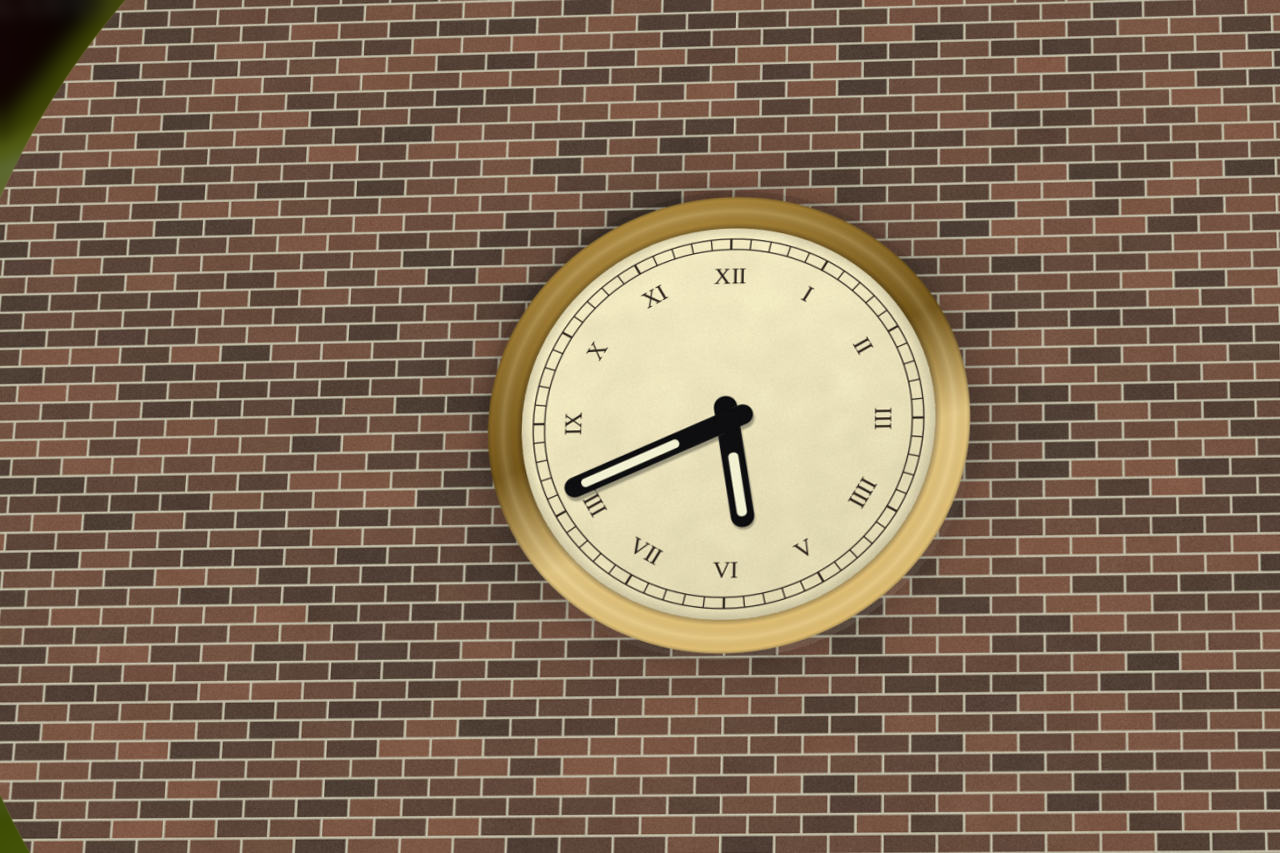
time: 5:41
